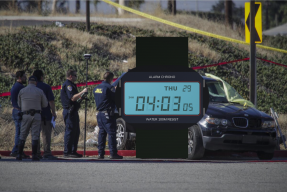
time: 4:03:05
